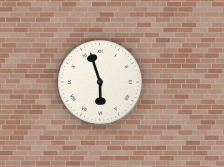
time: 5:57
